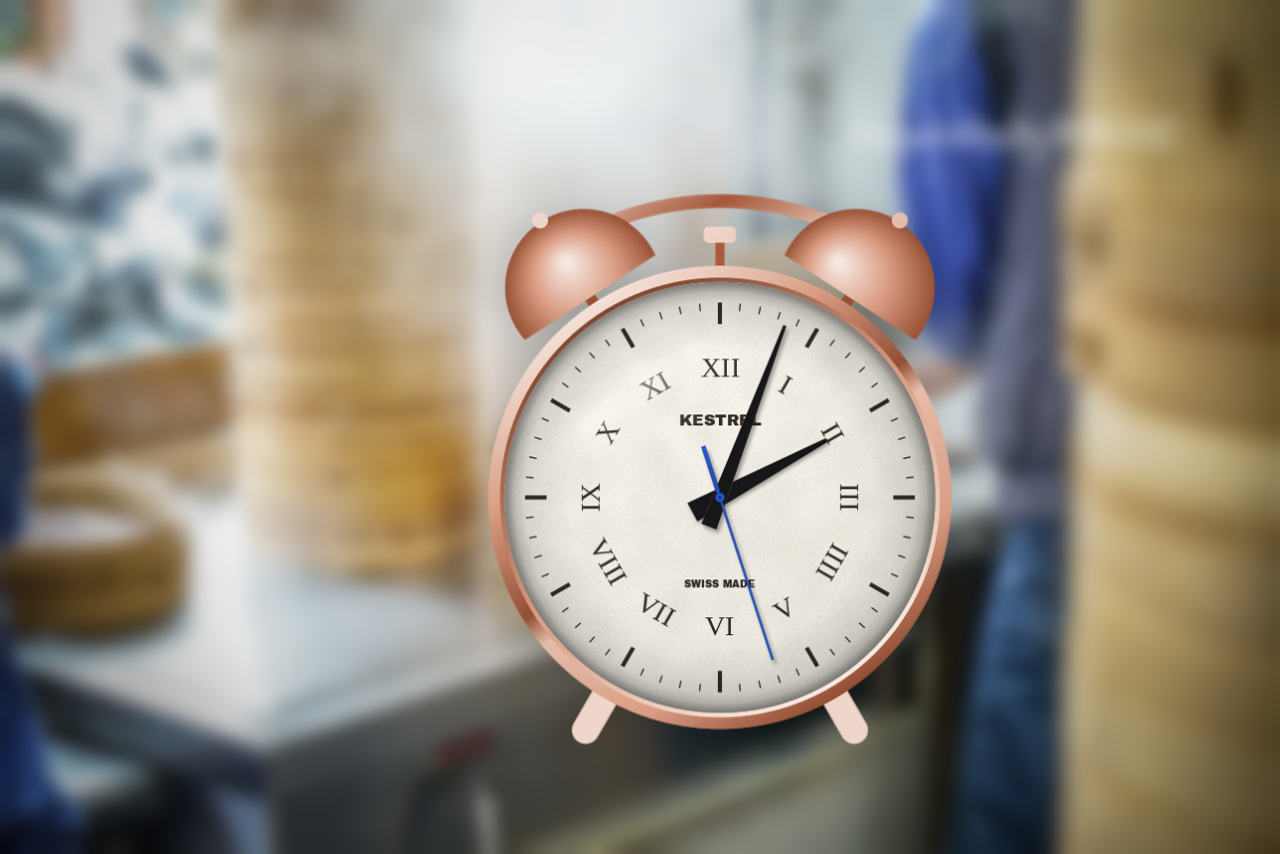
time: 2:03:27
